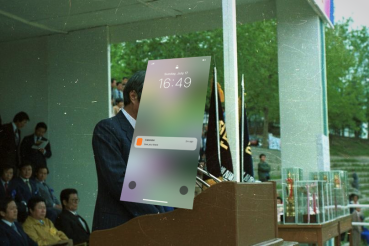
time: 16:49
